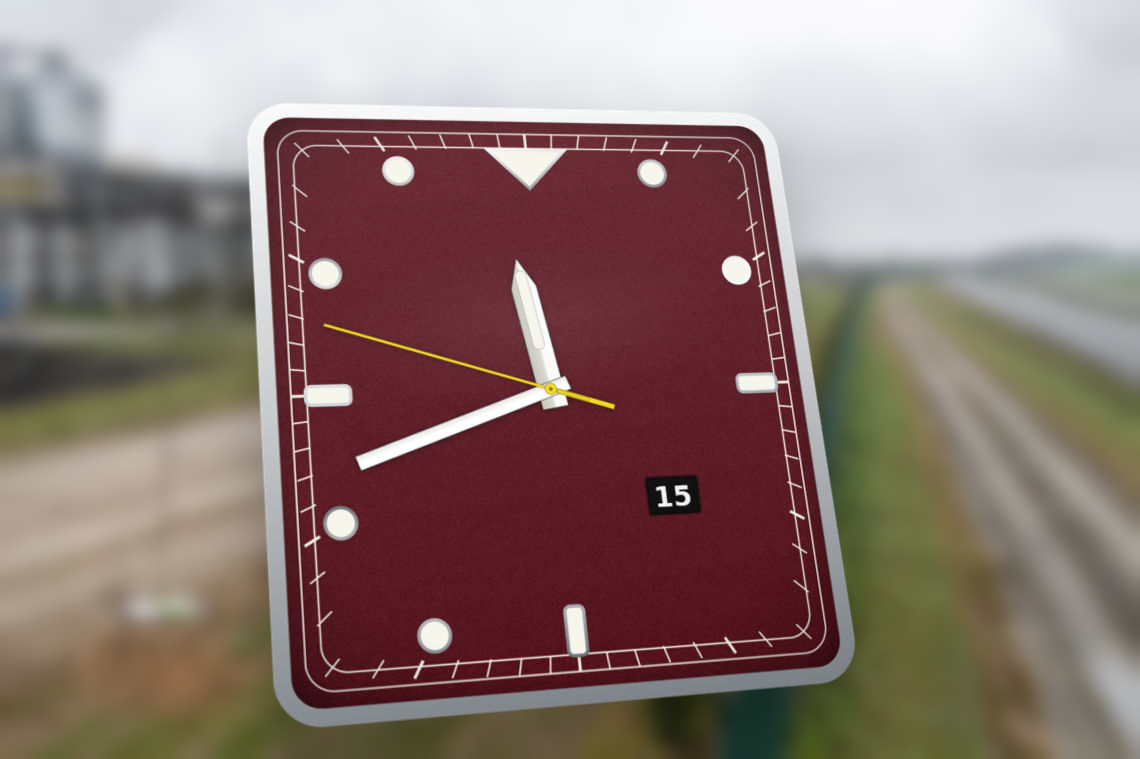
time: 11:41:48
